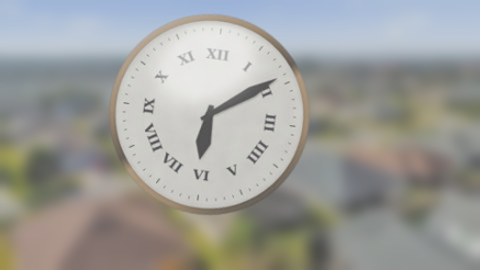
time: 6:09
